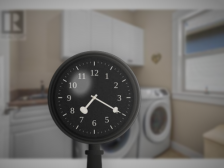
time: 7:20
